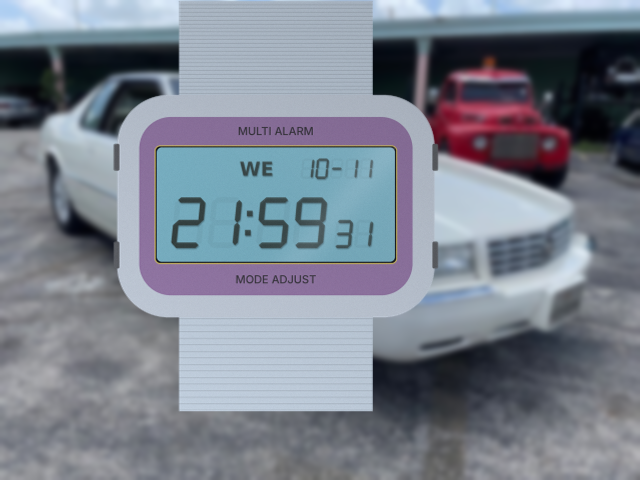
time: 21:59:31
